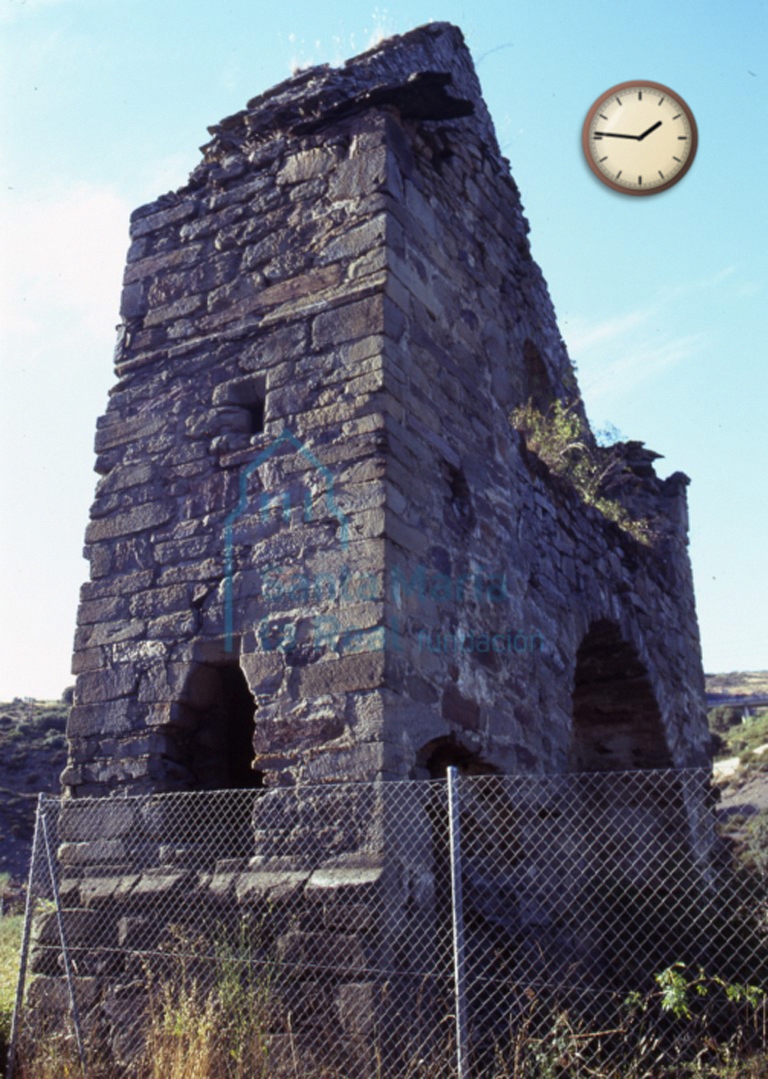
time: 1:46
